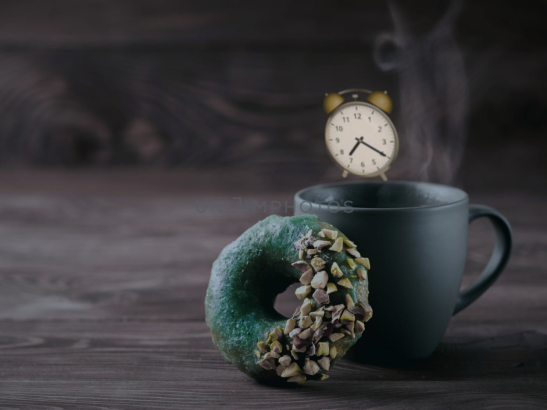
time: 7:20
